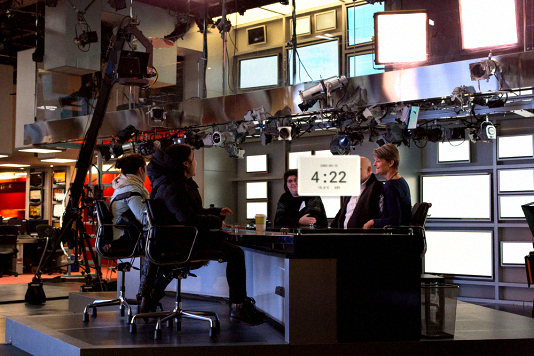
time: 4:22
